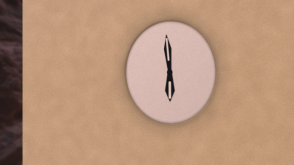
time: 5:59
